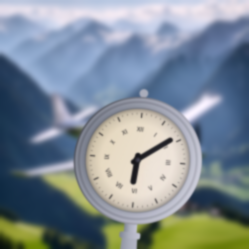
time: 6:09
